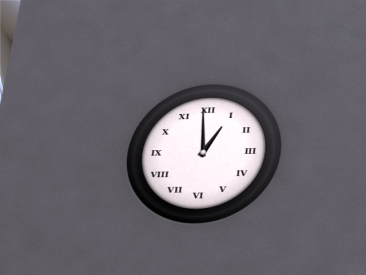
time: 12:59
